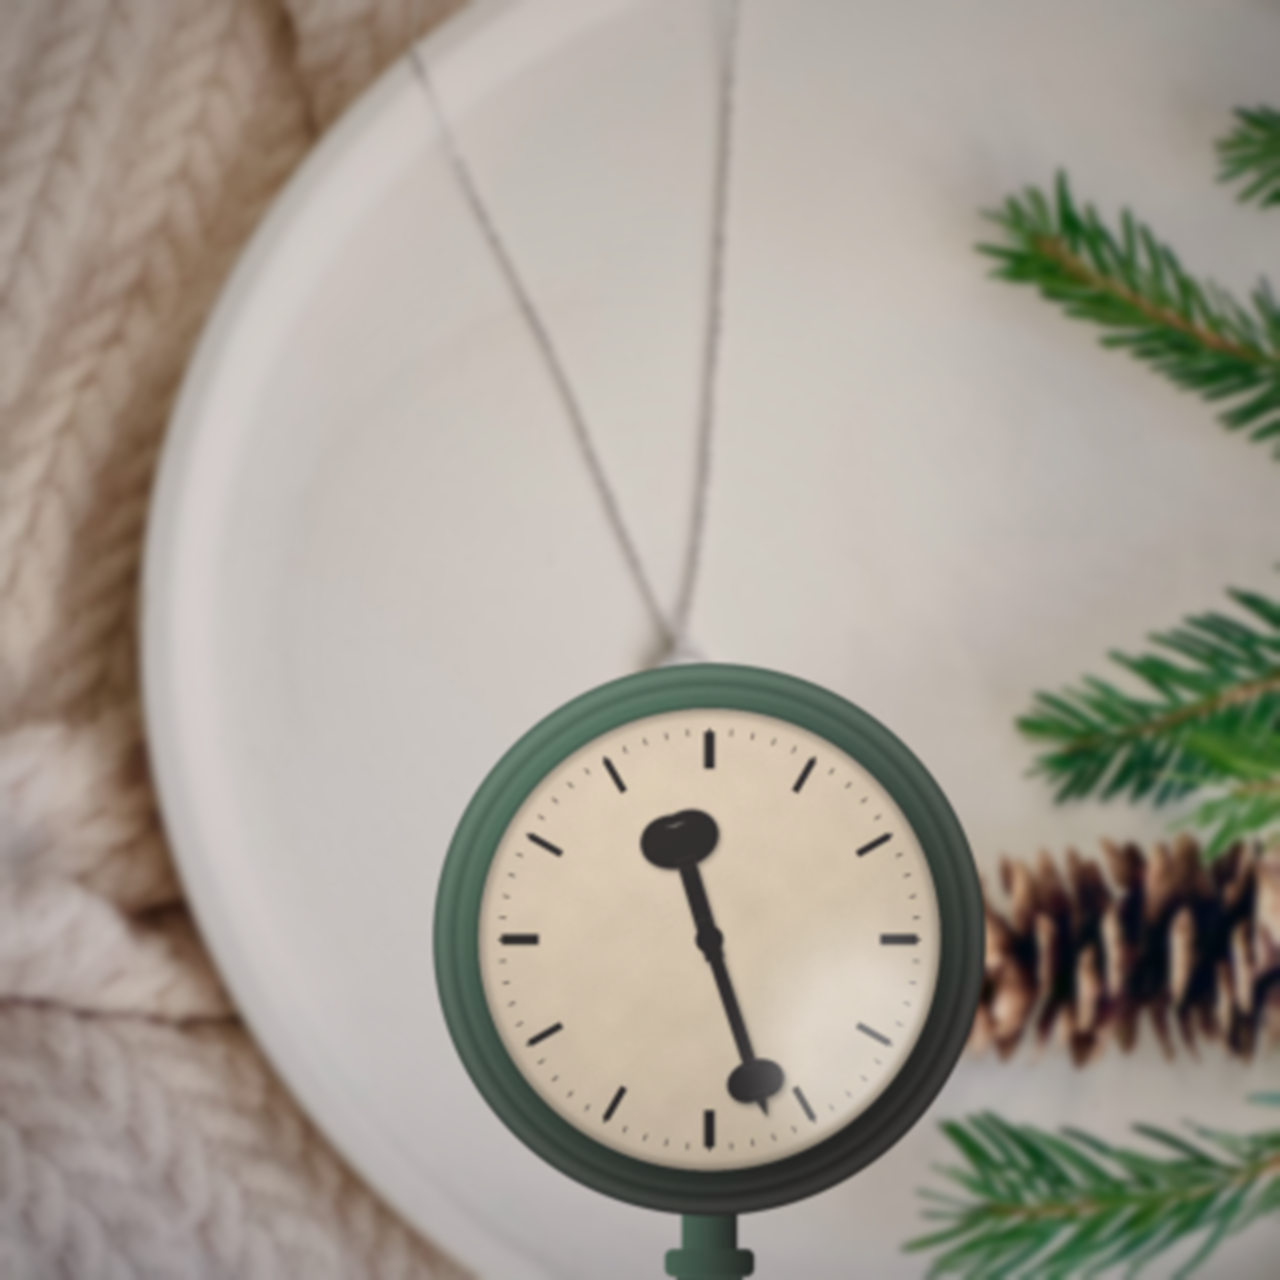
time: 11:27
